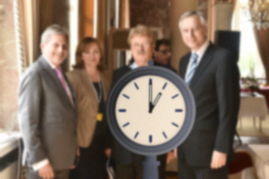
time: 1:00
